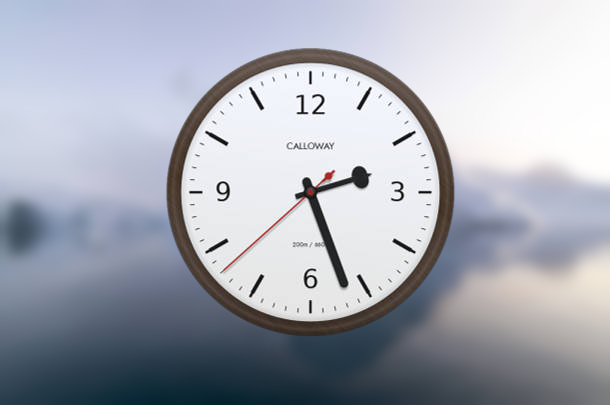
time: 2:26:38
